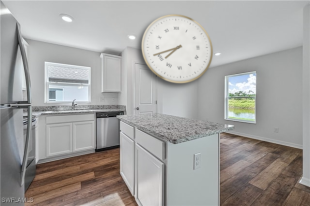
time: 7:42
